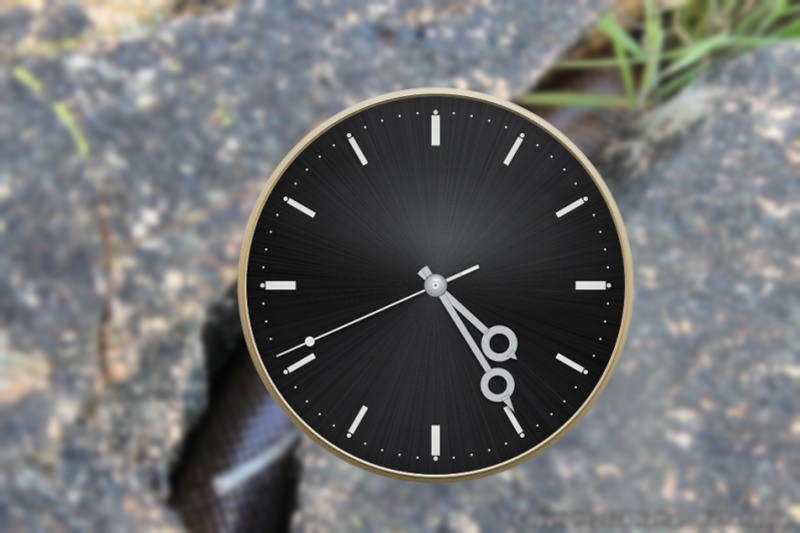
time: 4:24:41
